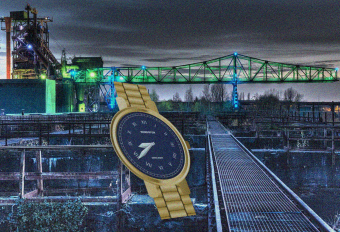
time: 8:39
